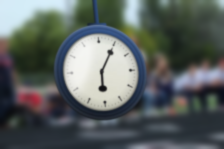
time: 6:05
